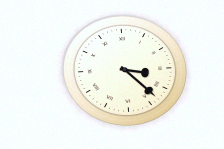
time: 3:23
